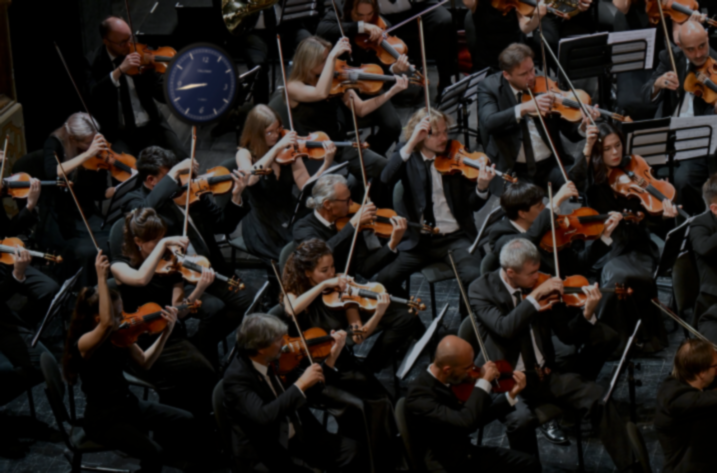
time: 8:43
